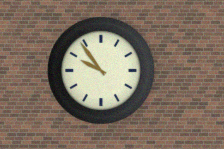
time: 9:54
